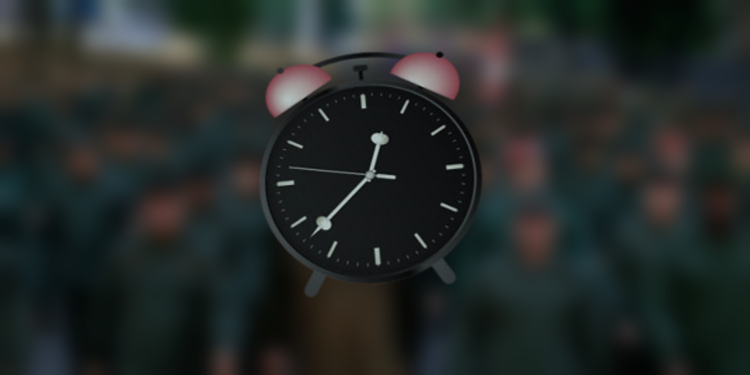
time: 12:37:47
